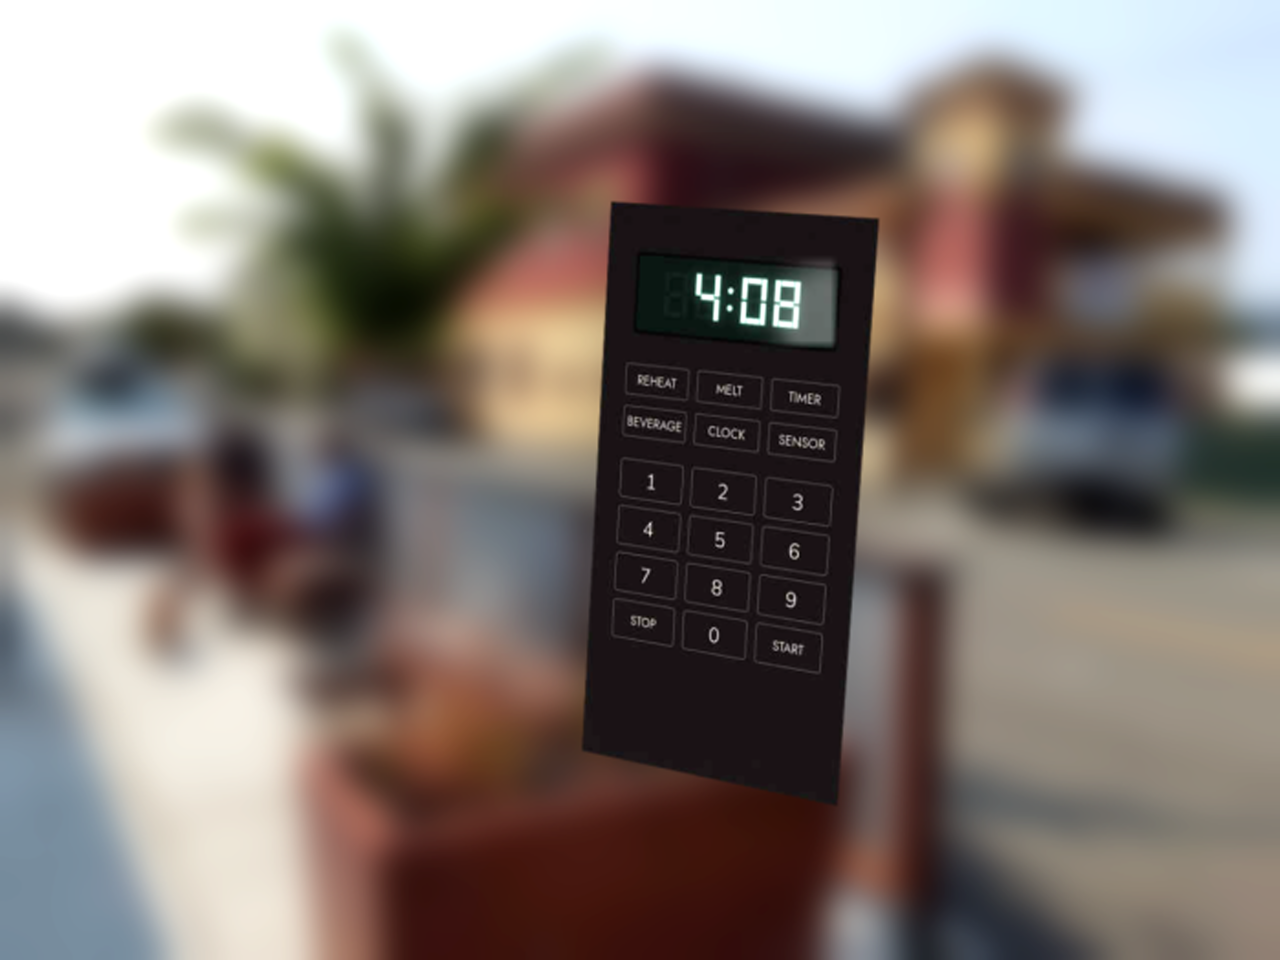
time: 4:08
